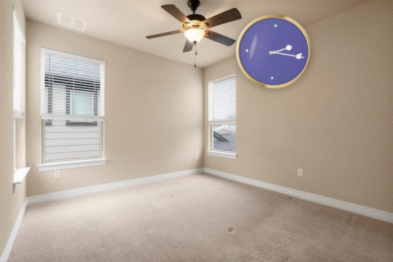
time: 2:16
